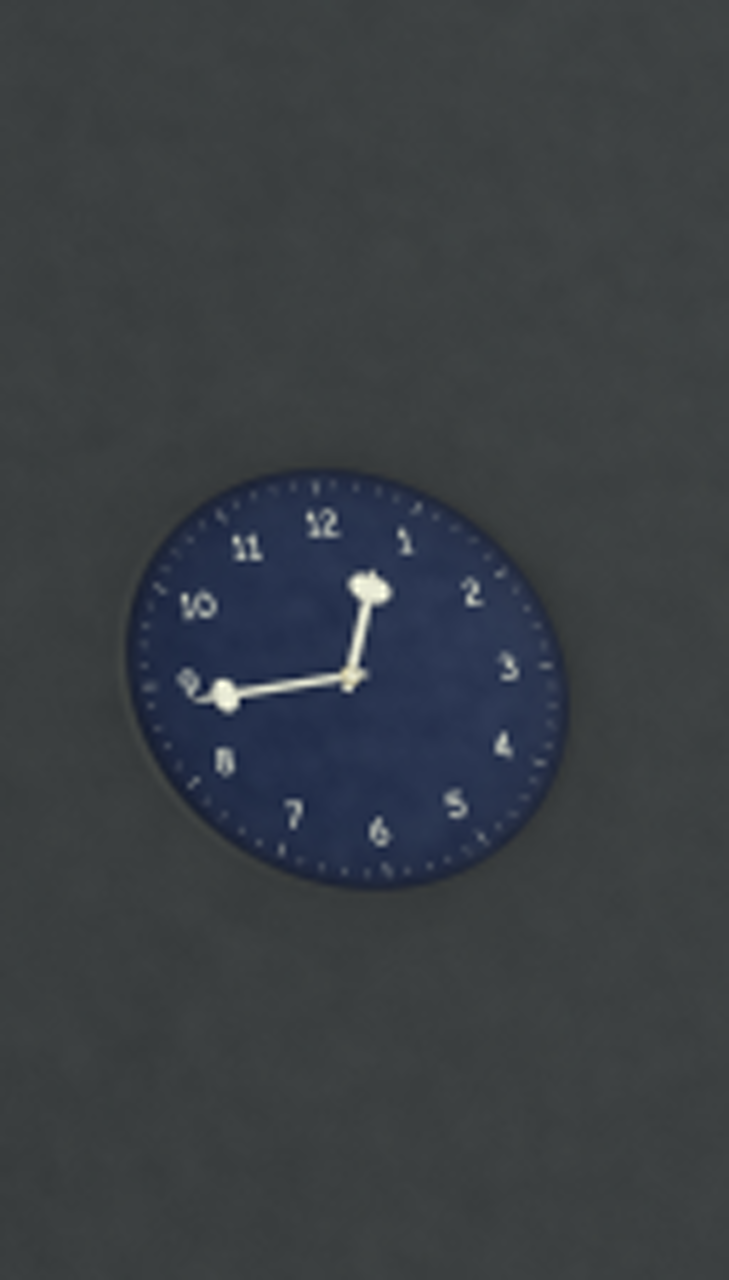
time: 12:44
